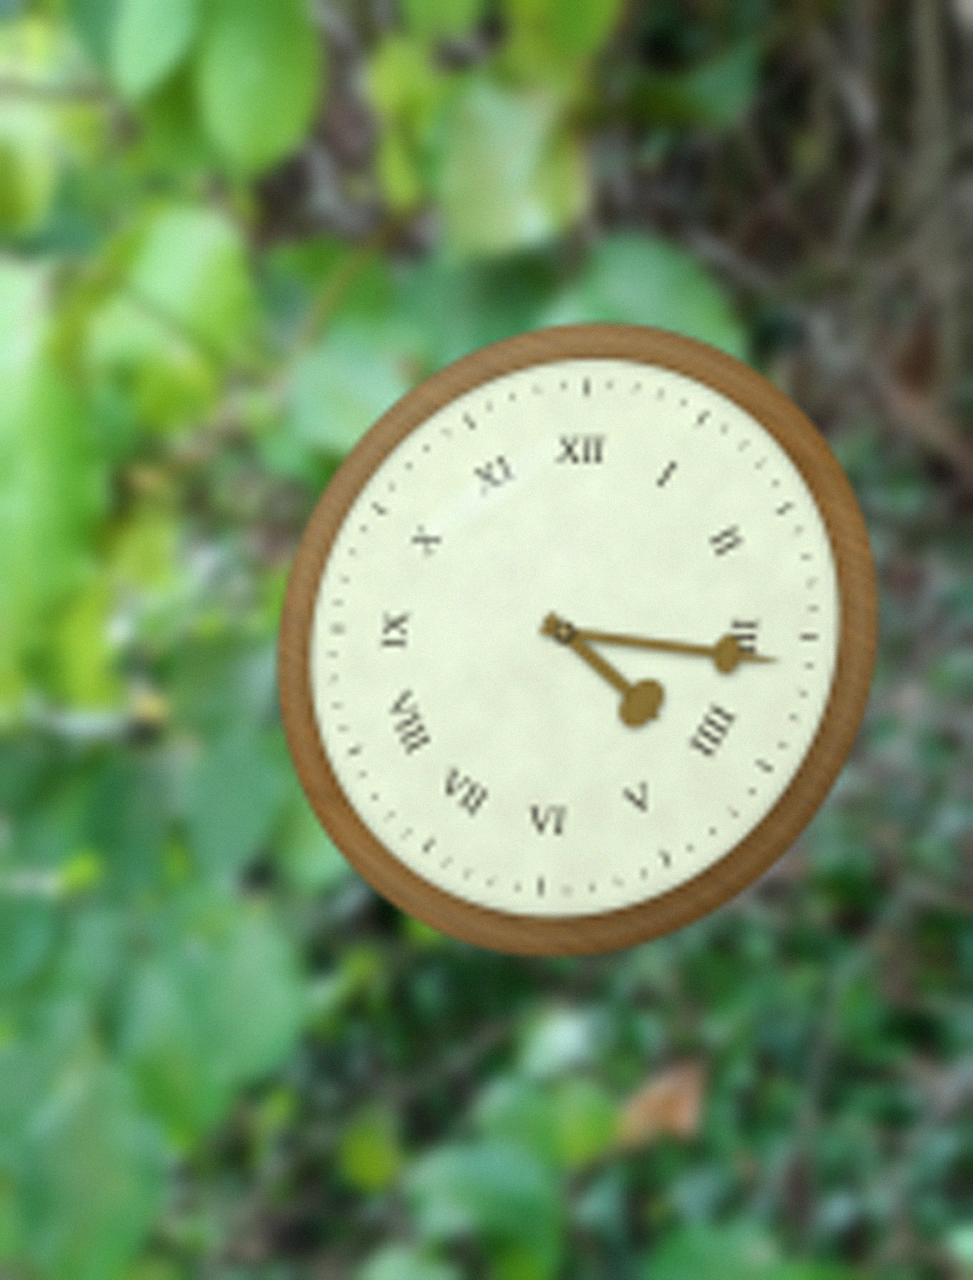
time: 4:16
